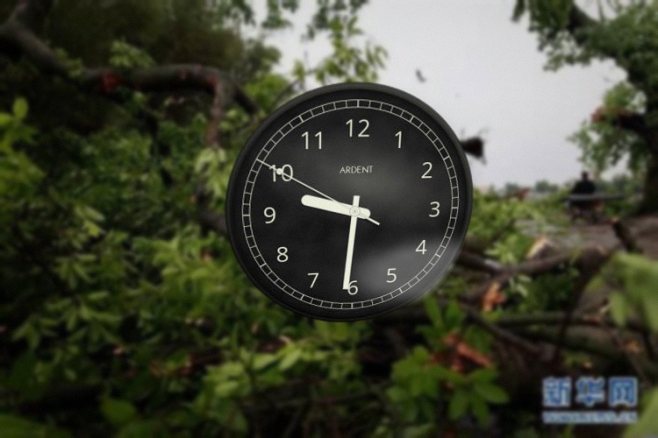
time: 9:30:50
